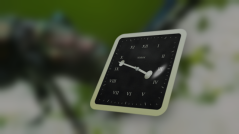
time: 3:48
